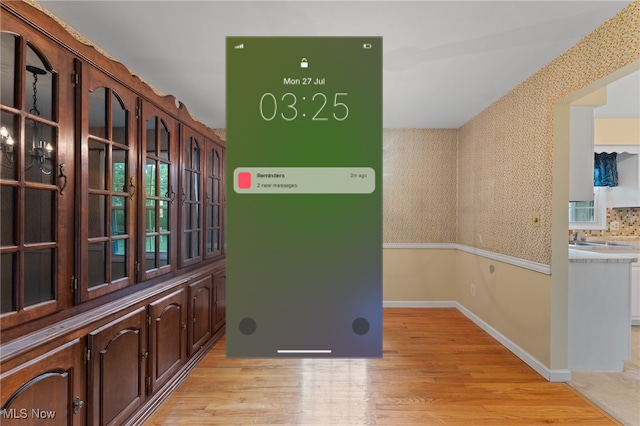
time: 3:25
